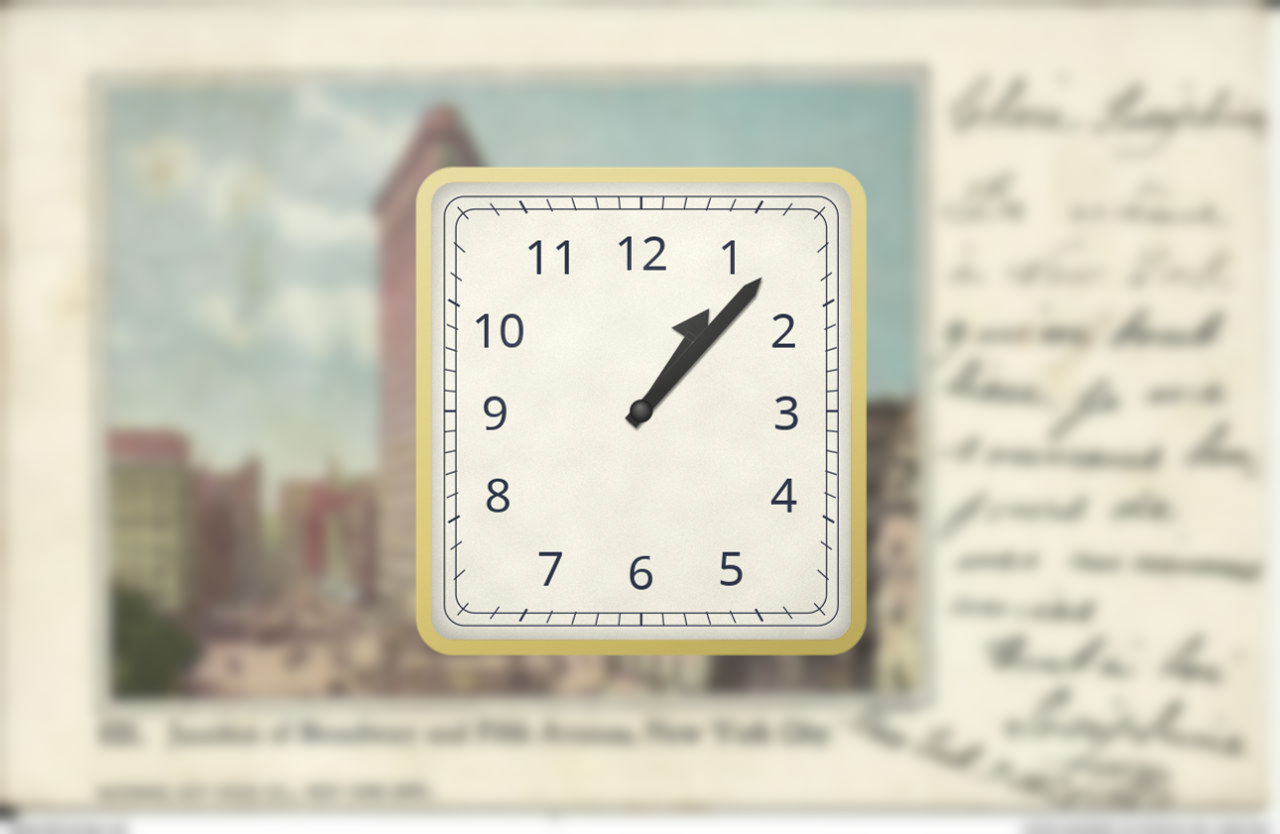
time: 1:07
